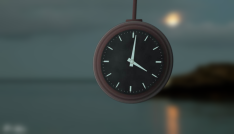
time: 4:01
